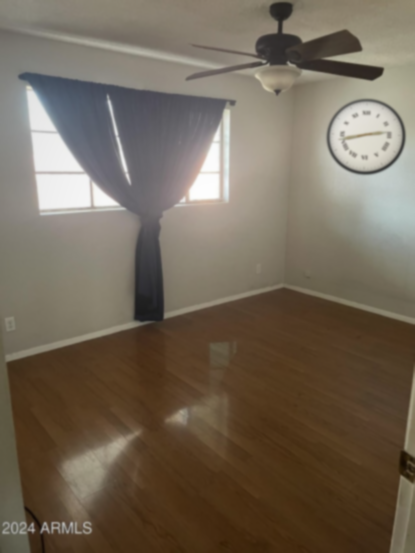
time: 2:43
